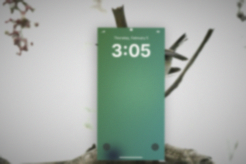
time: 3:05
